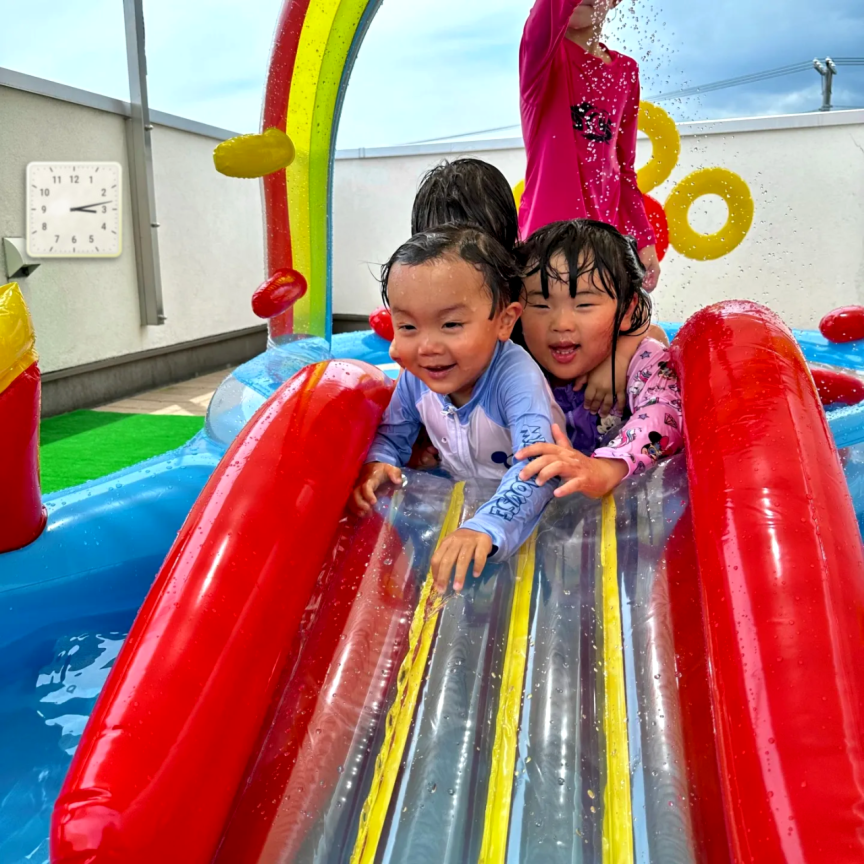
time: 3:13
